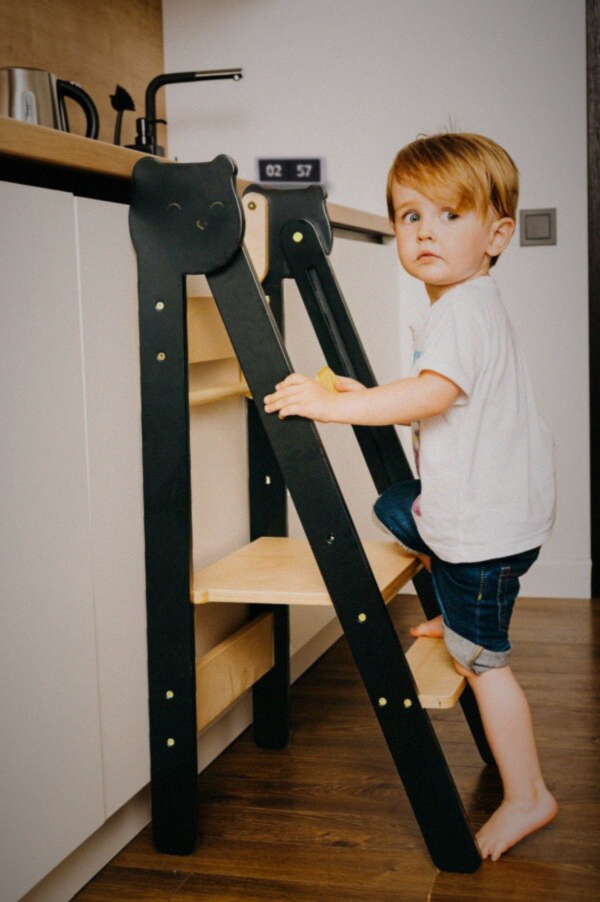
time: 2:57
